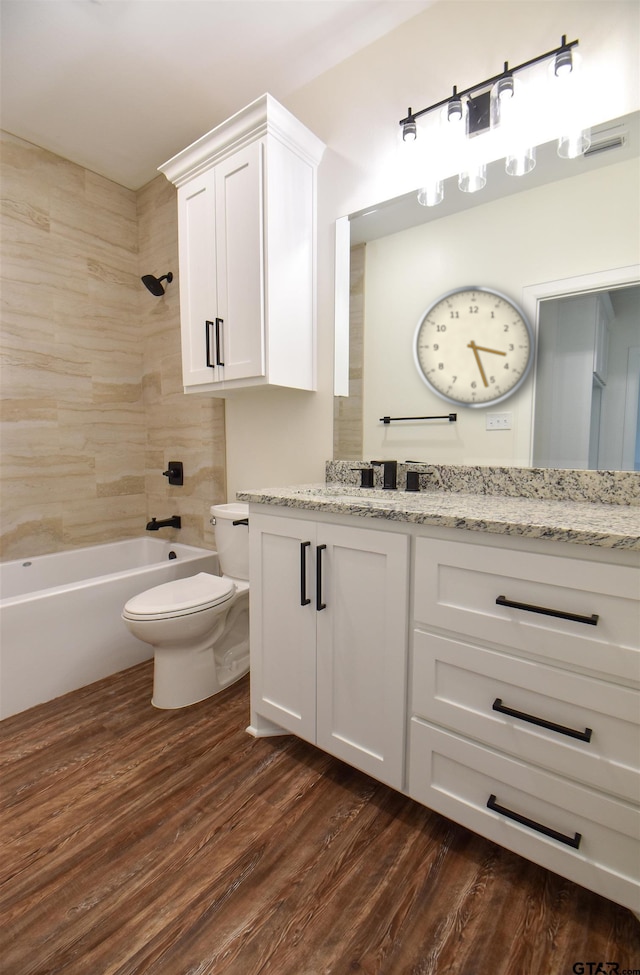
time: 3:27
